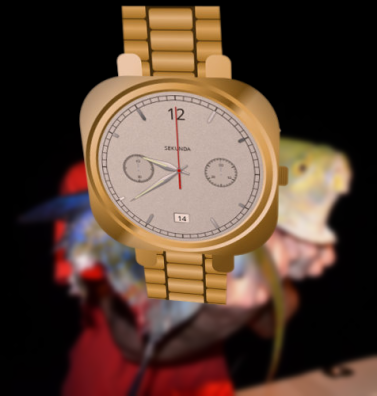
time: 9:39
